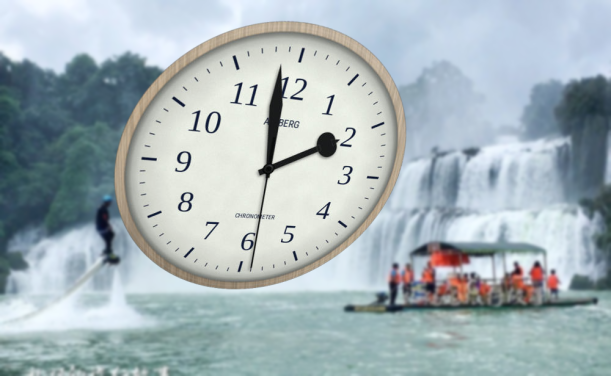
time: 1:58:29
